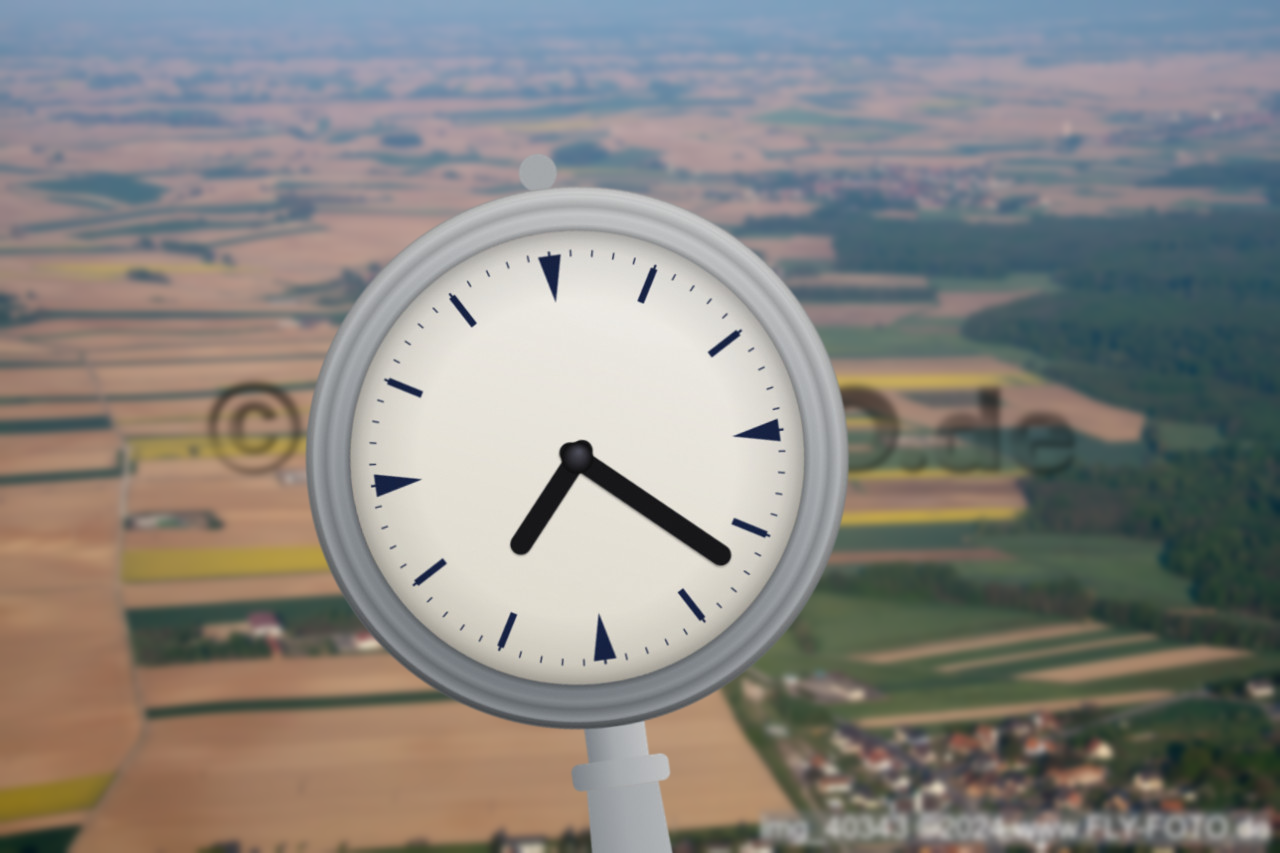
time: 7:22
